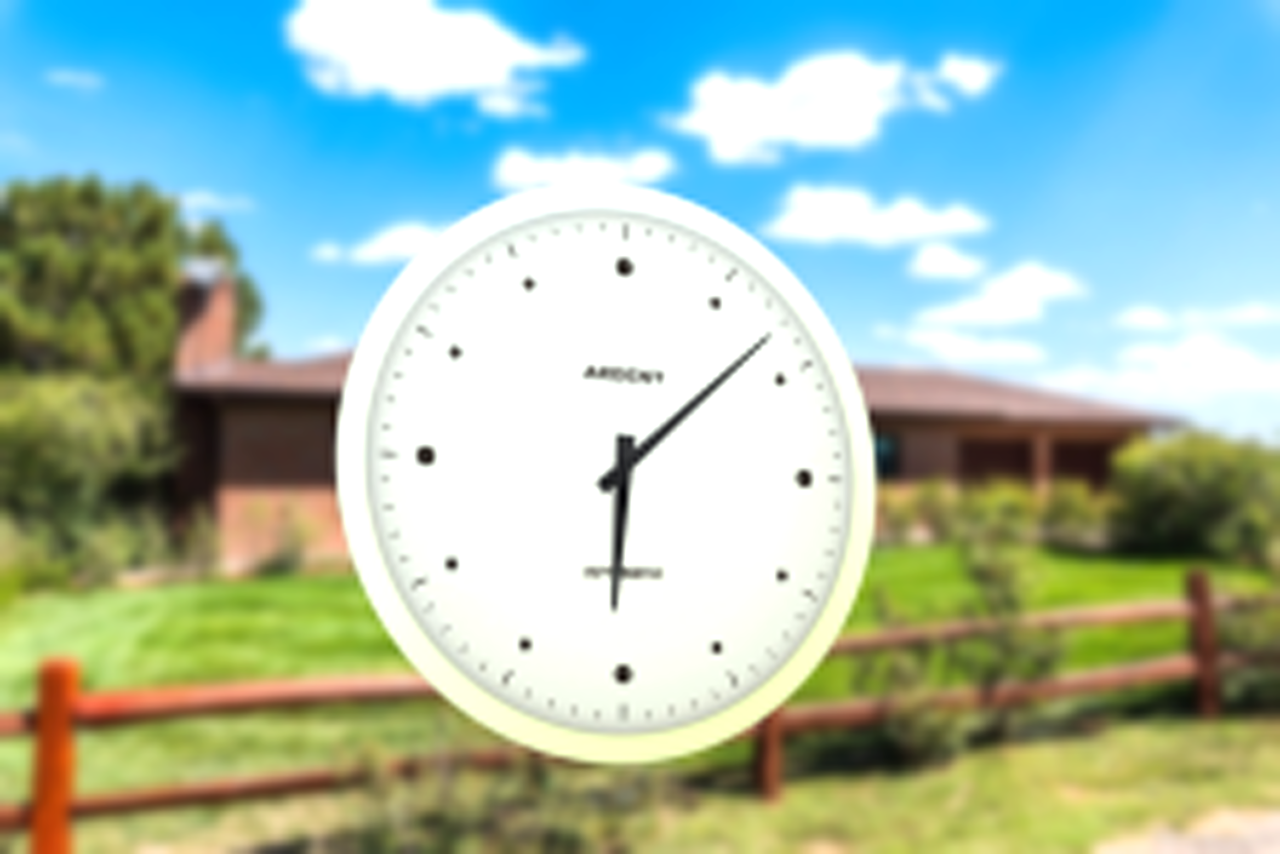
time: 6:08
